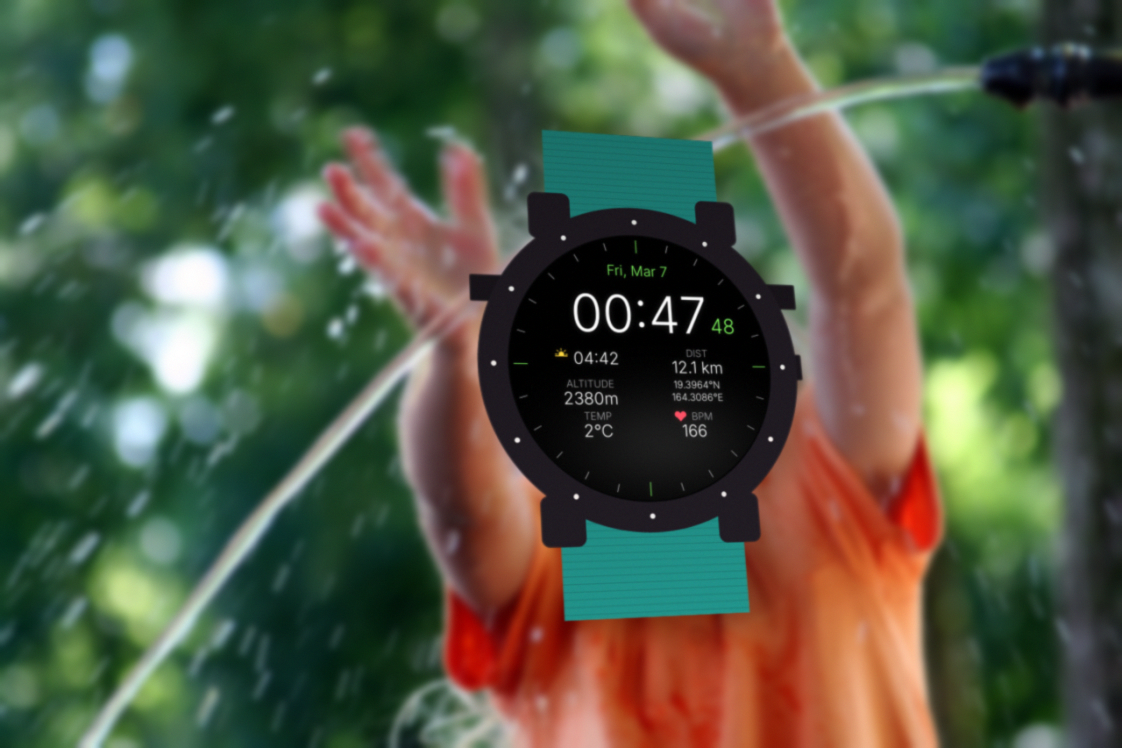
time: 0:47:48
